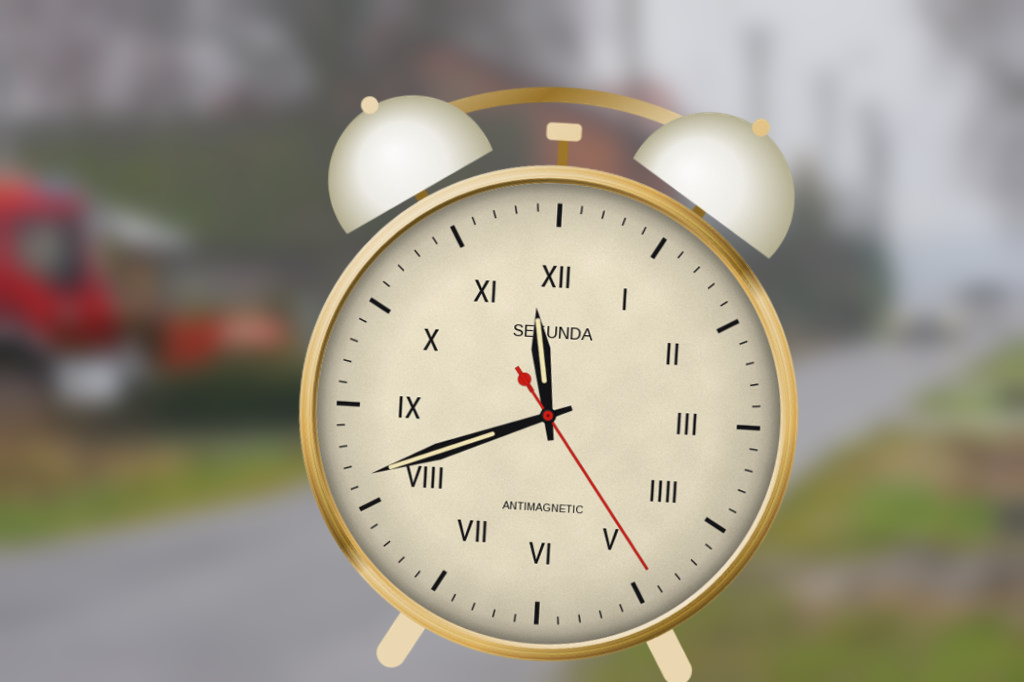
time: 11:41:24
